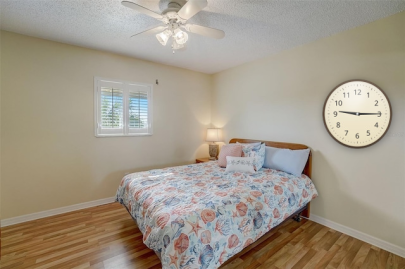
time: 9:15
